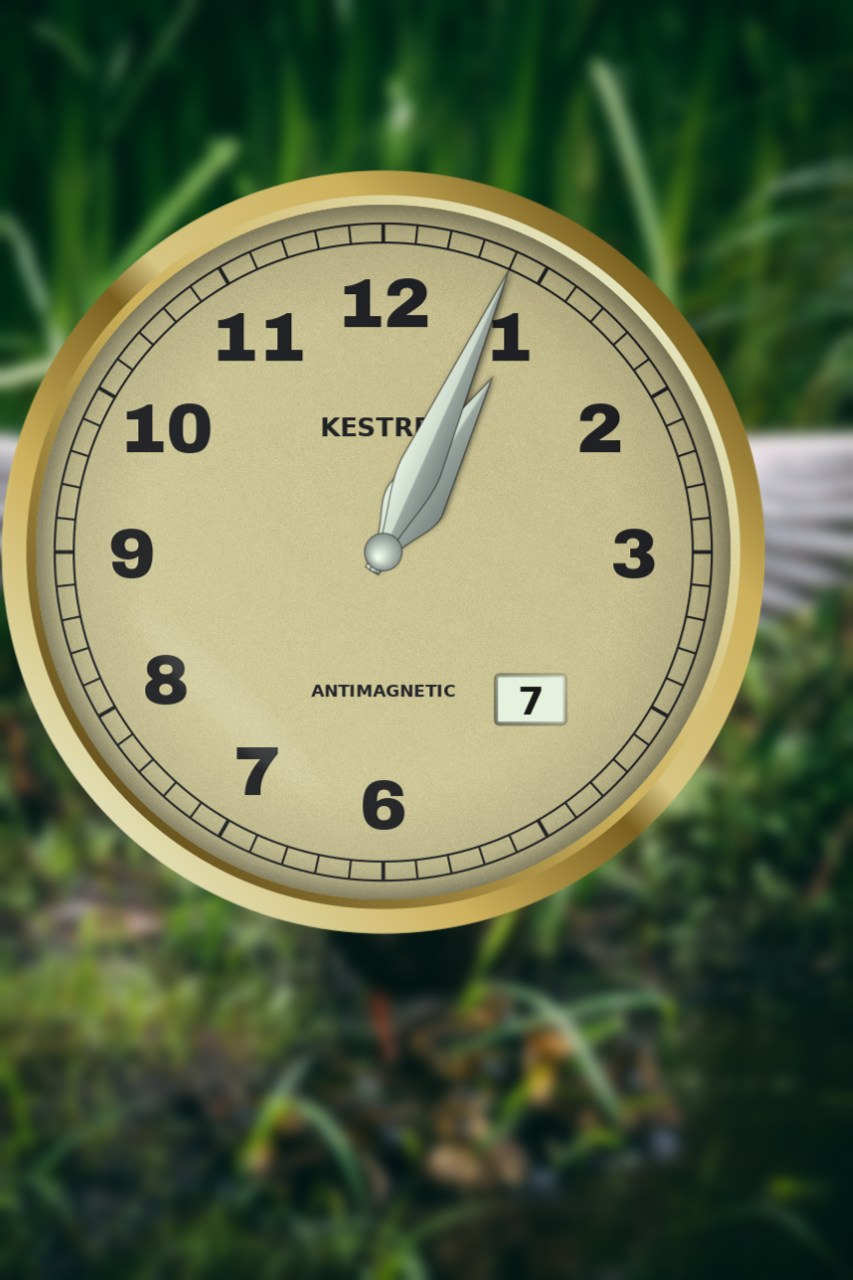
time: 1:04
